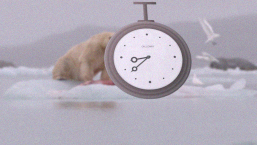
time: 8:38
